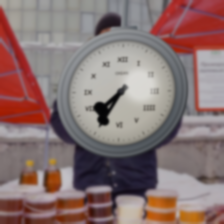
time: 7:35
